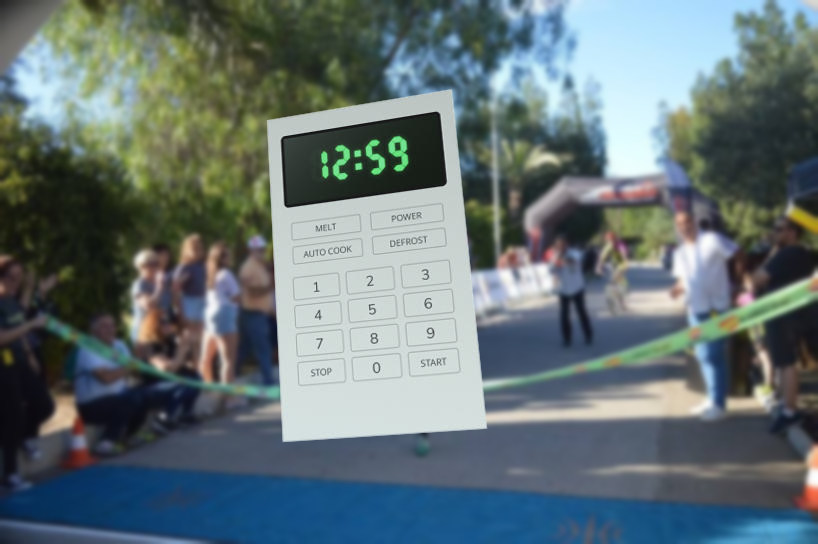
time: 12:59
